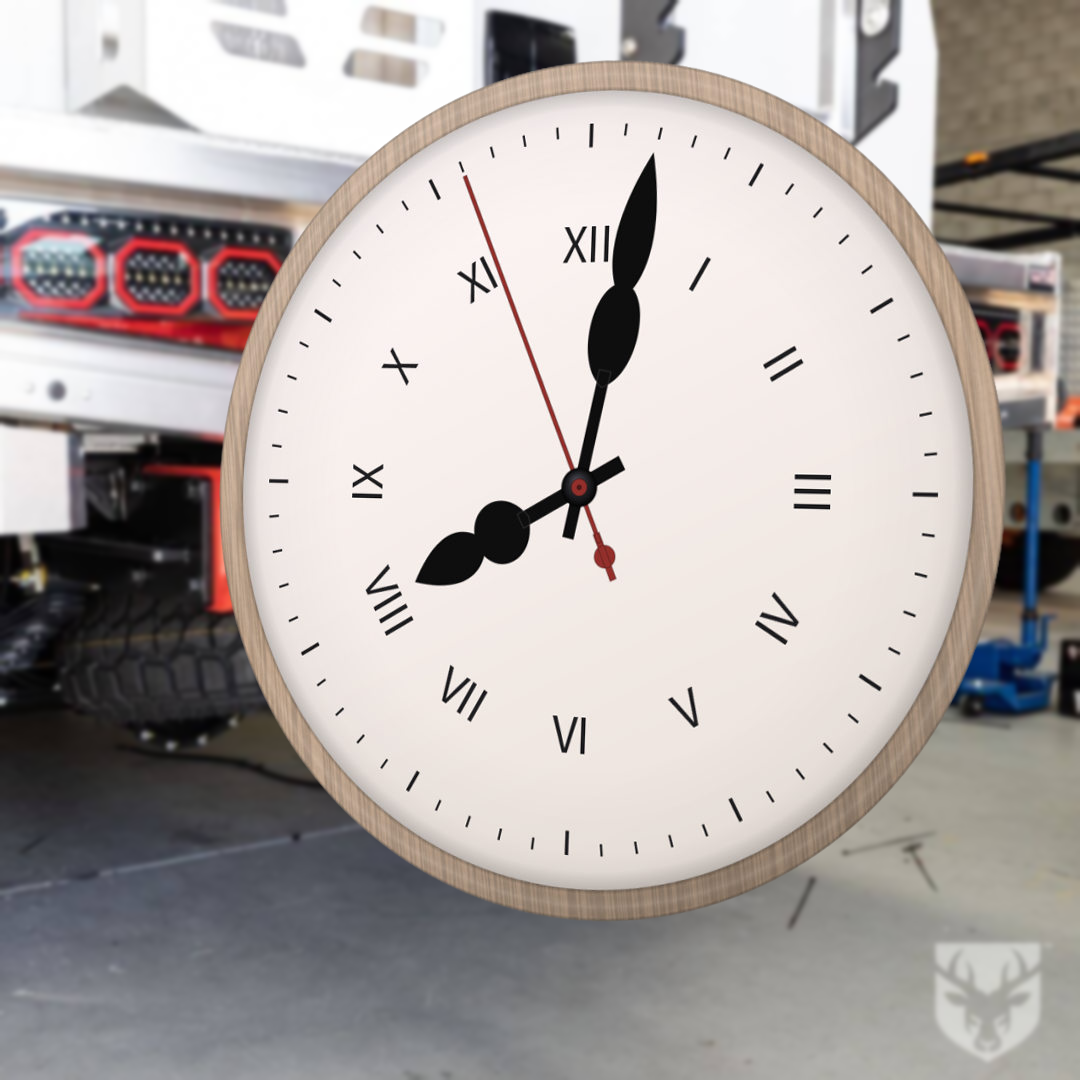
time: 8:01:56
